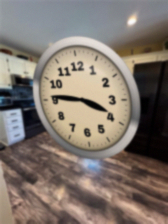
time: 3:46
